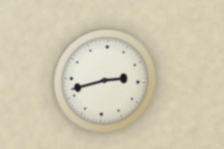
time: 2:42
